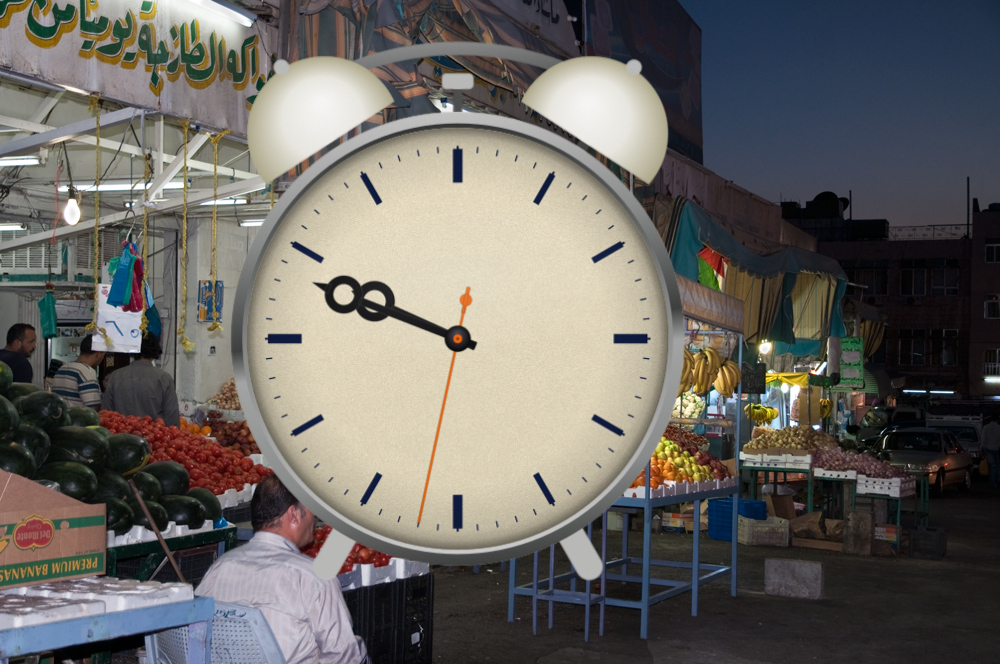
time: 9:48:32
